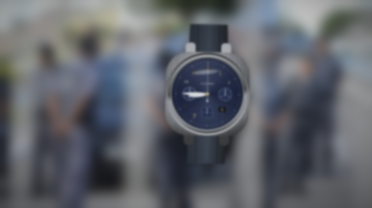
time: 8:45
